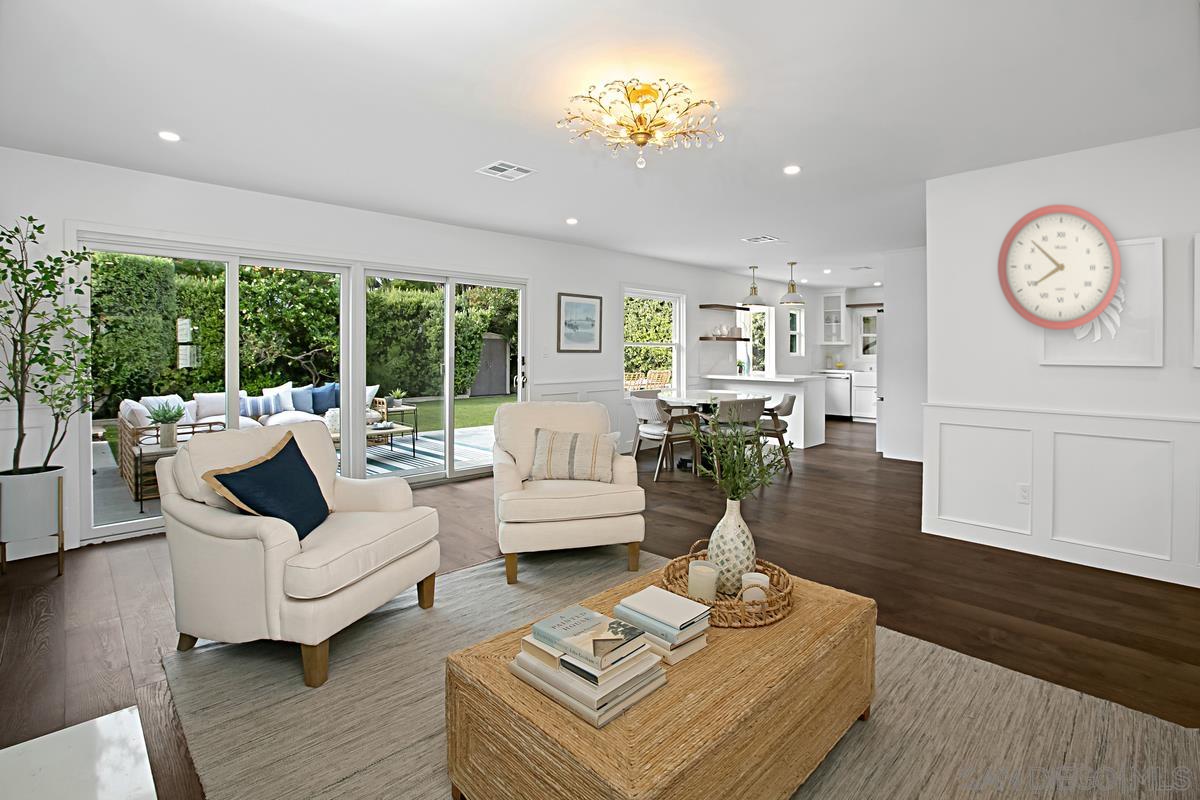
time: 7:52
